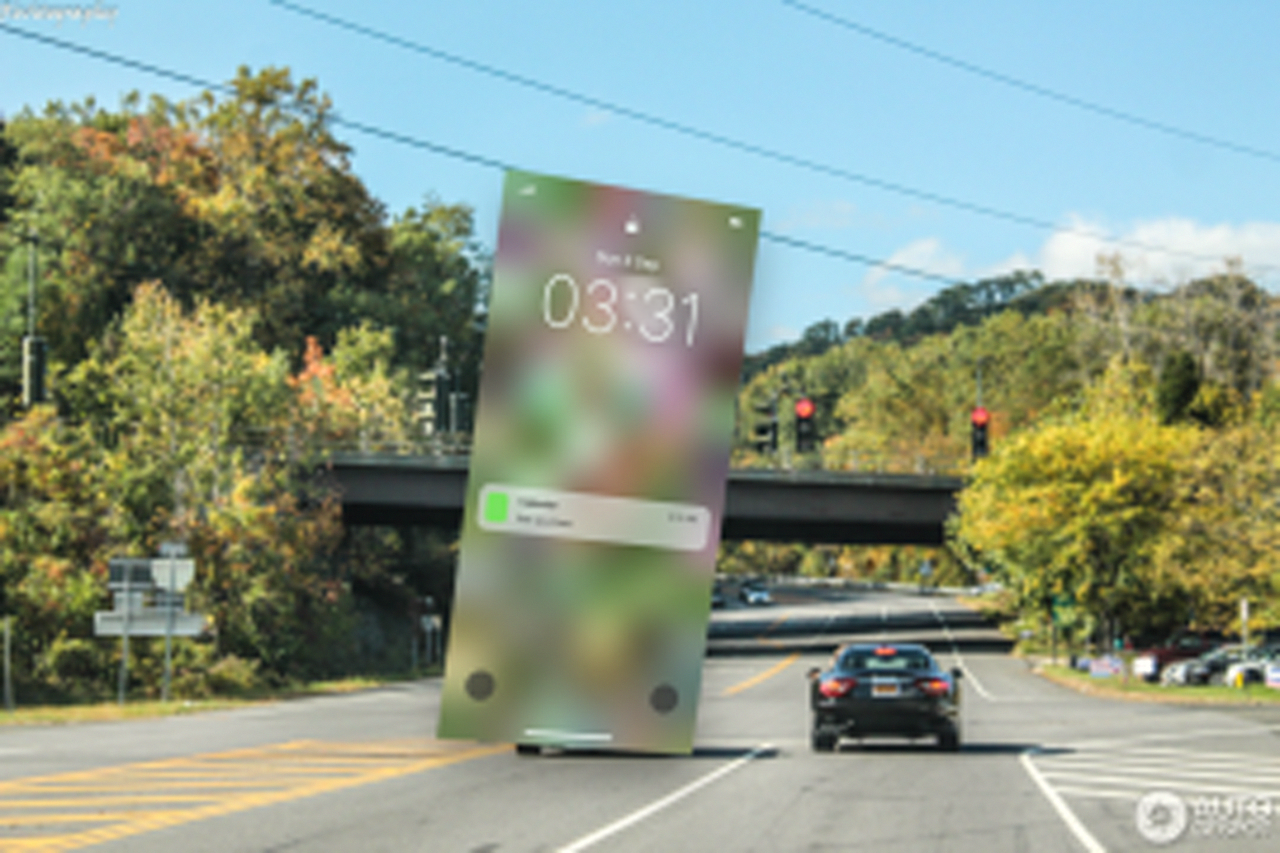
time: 3:31
